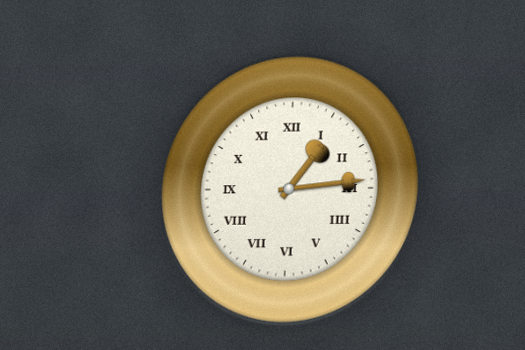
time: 1:14
